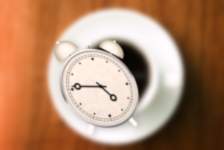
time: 4:46
